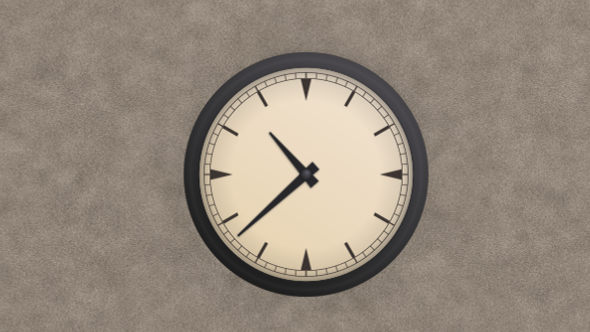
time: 10:38
